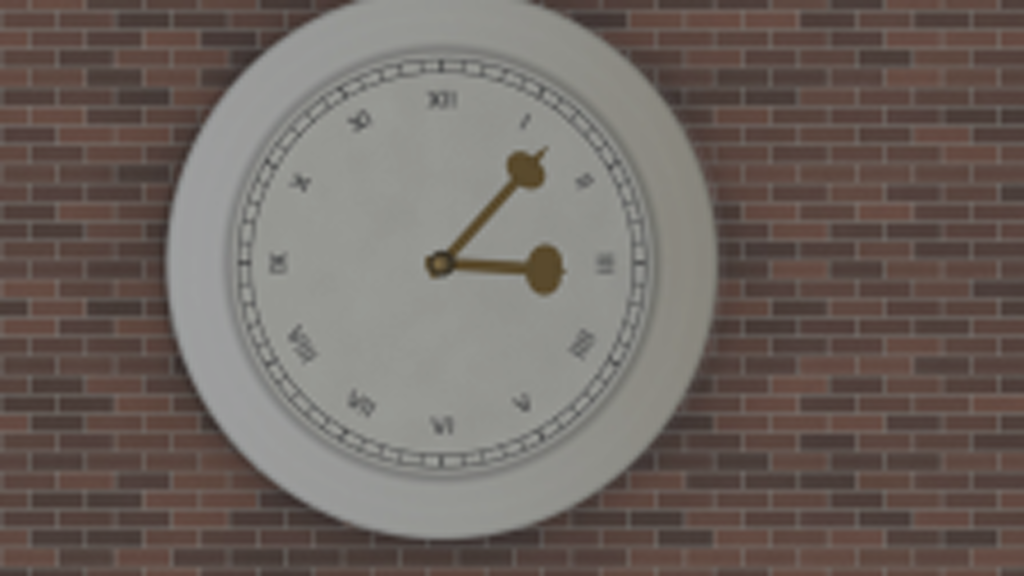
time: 3:07
